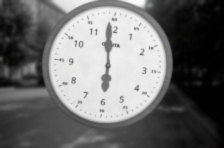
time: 5:59
